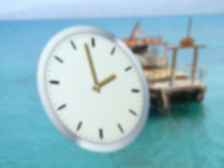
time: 1:58
